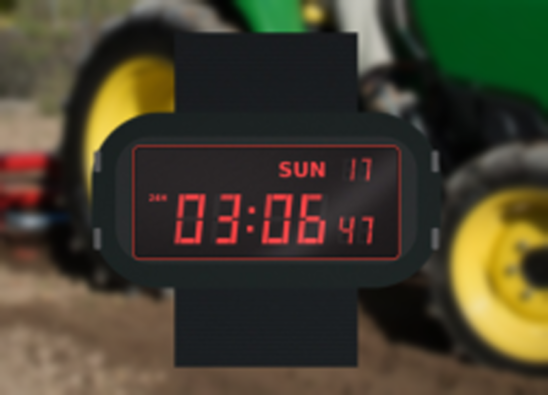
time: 3:06:47
